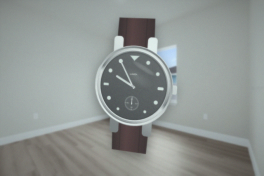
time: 9:55
